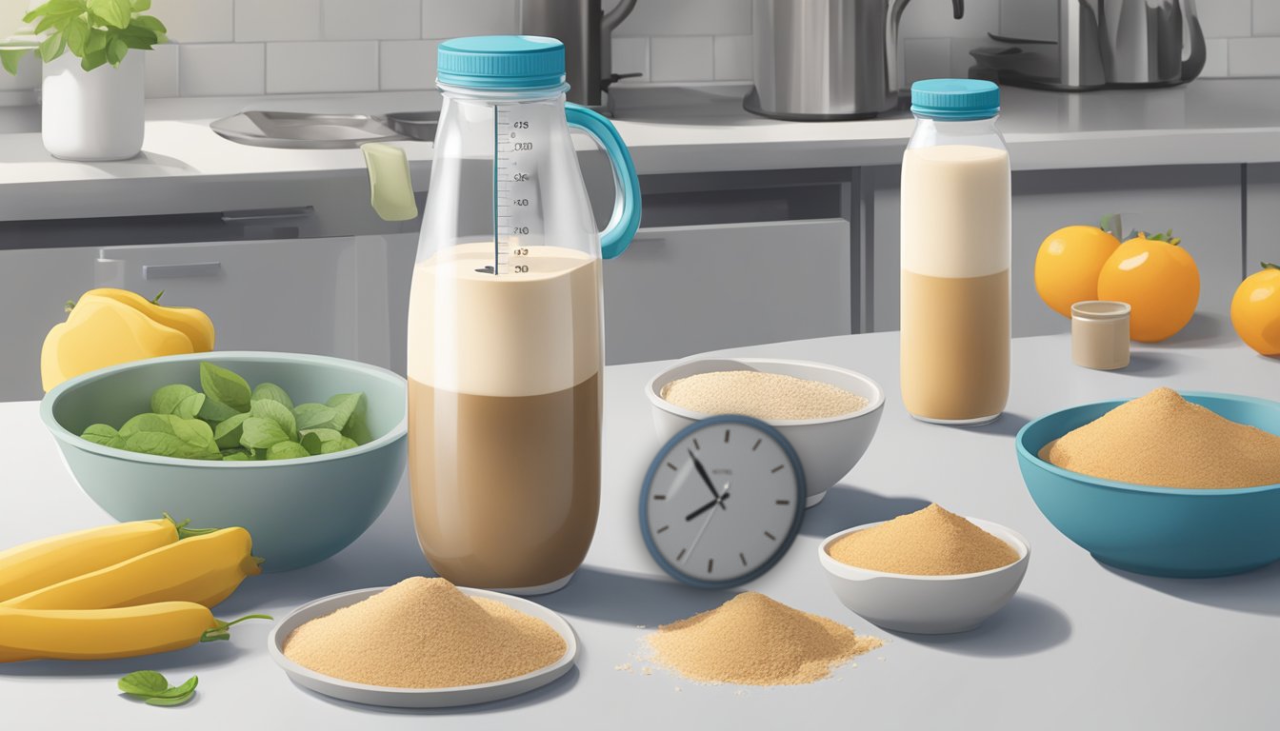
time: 7:53:34
